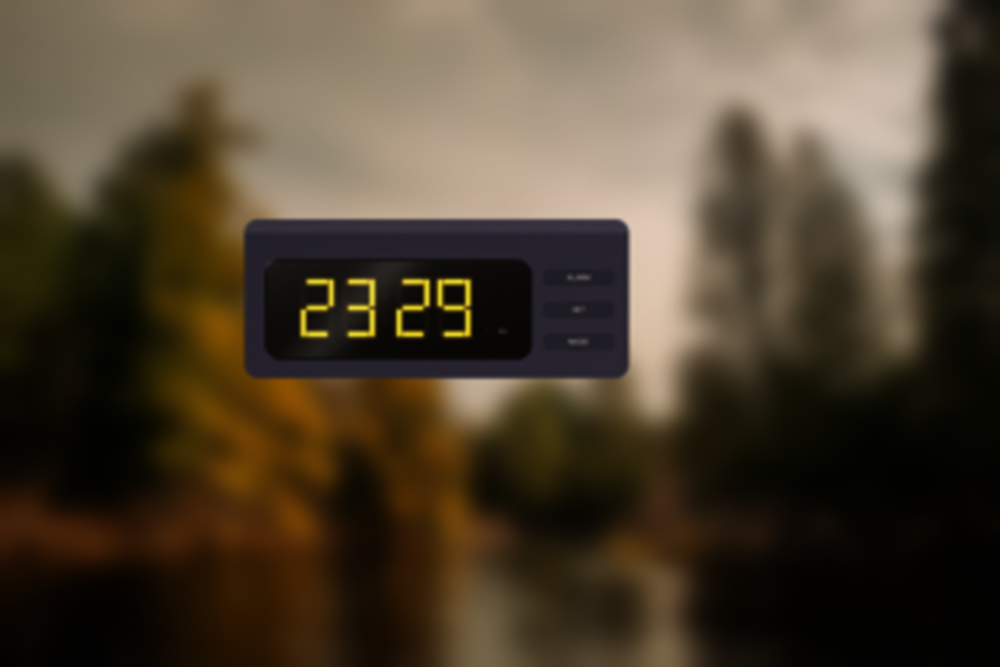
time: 23:29
